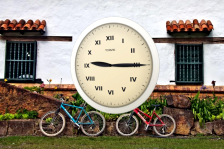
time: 9:15
